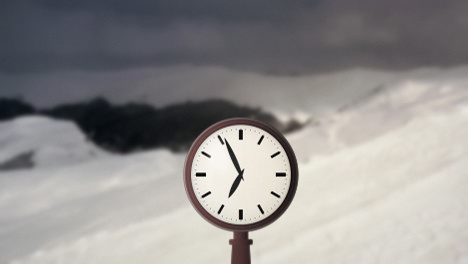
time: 6:56
